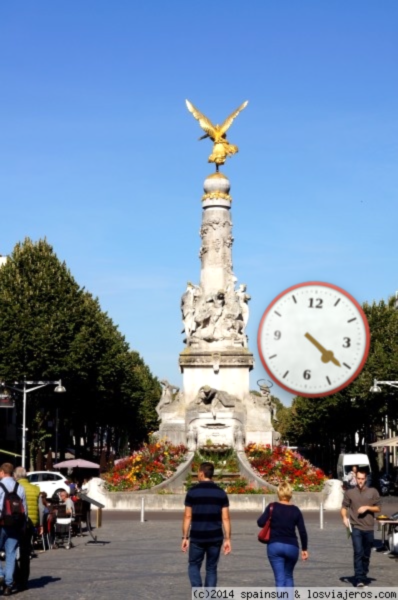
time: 4:21
